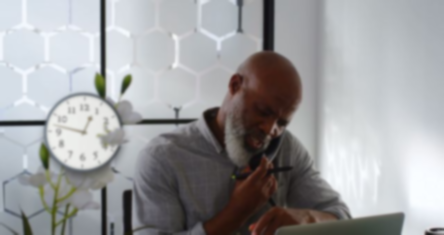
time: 12:47
